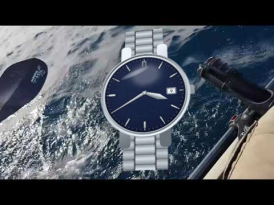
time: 3:40
